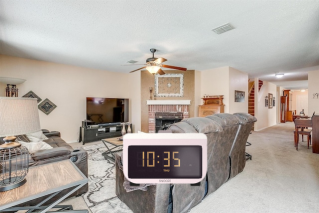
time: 10:35
